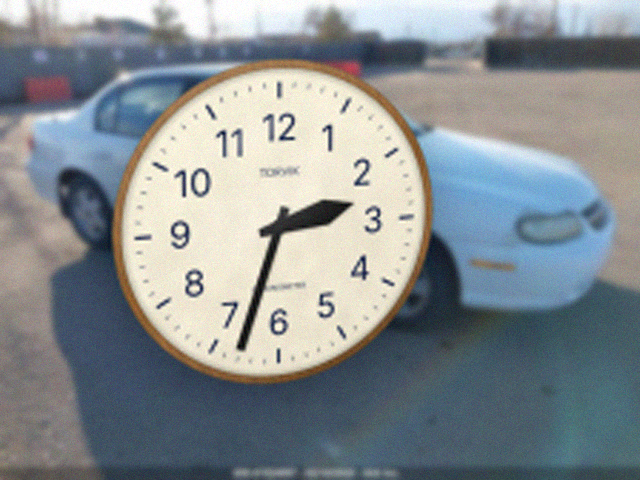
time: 2:33
